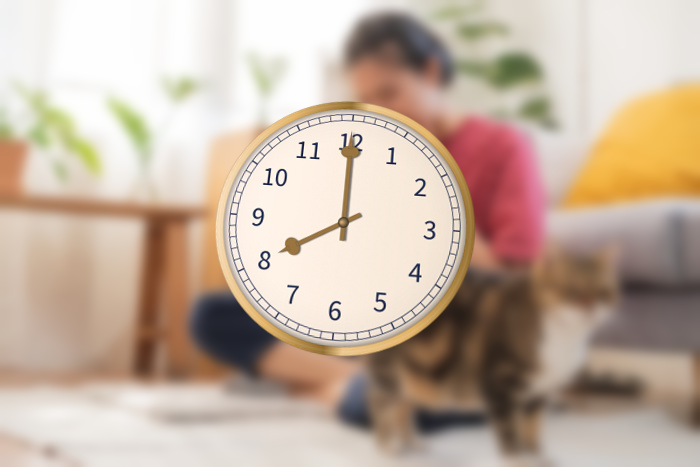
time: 8:00
